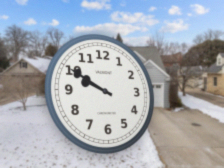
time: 9:50
